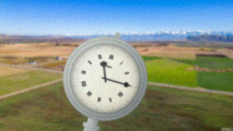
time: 11:15
